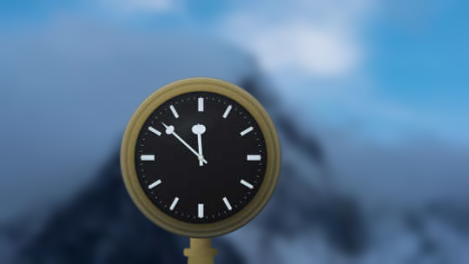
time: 11:52
